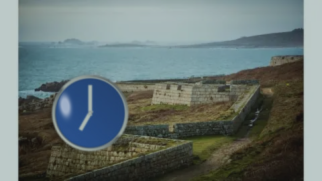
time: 7:00
